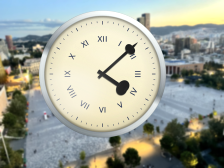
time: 4:08
